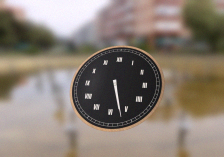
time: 5:27
